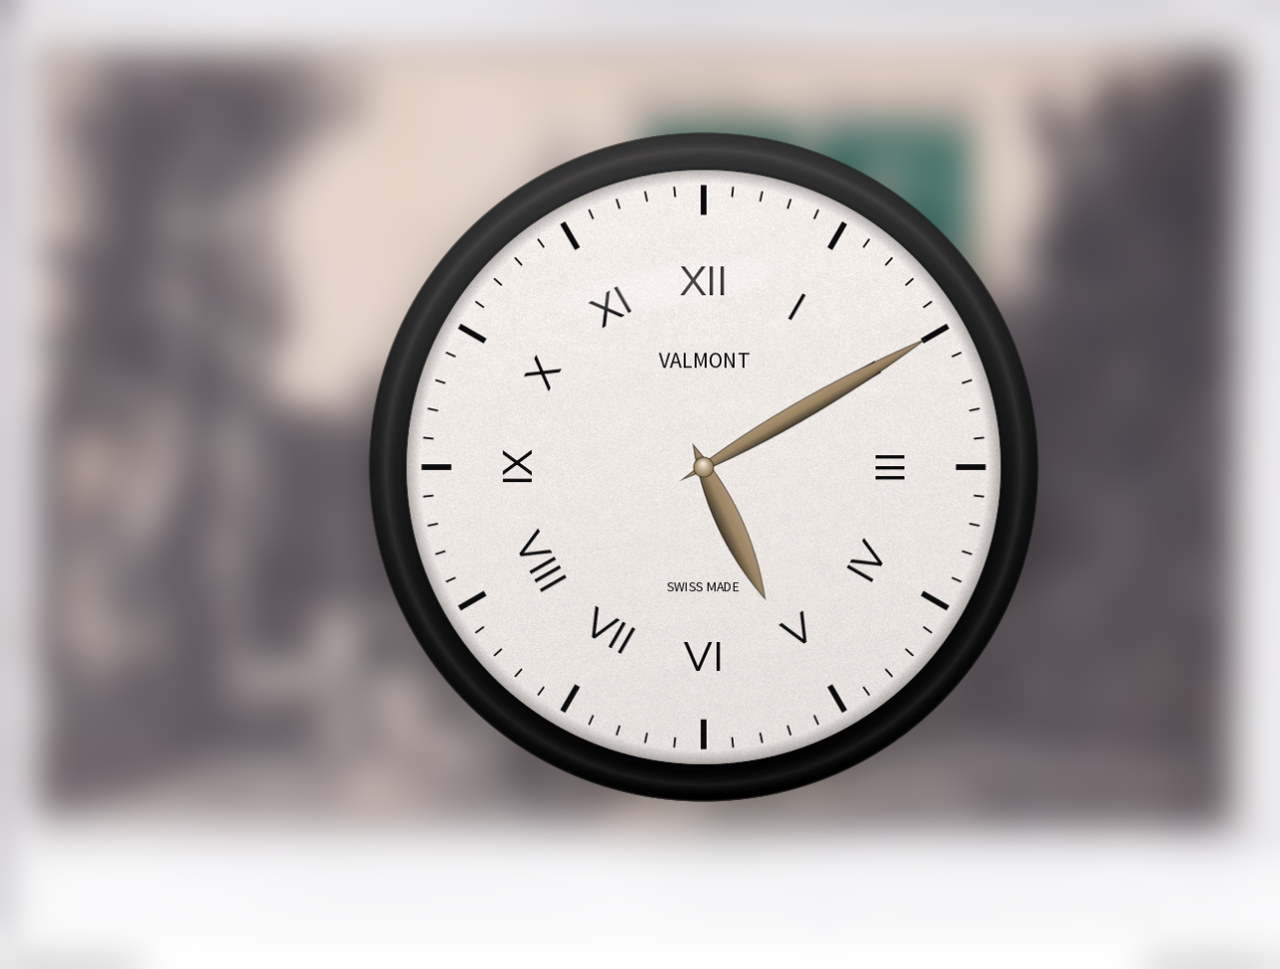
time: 5:10
